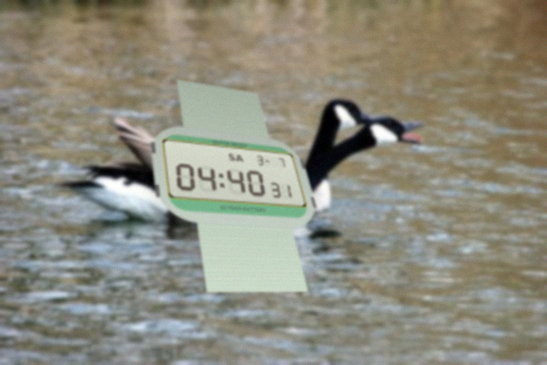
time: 4:40:31
